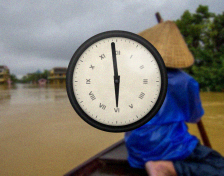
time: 5:59
